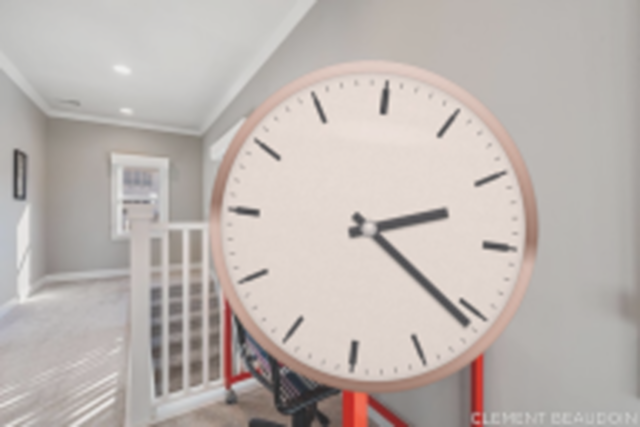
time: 2:21
